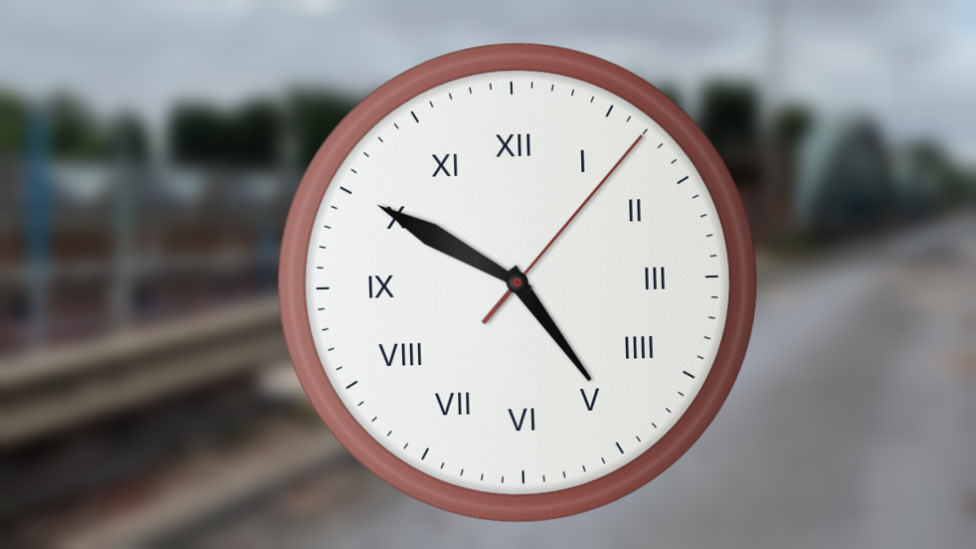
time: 4:50:07
